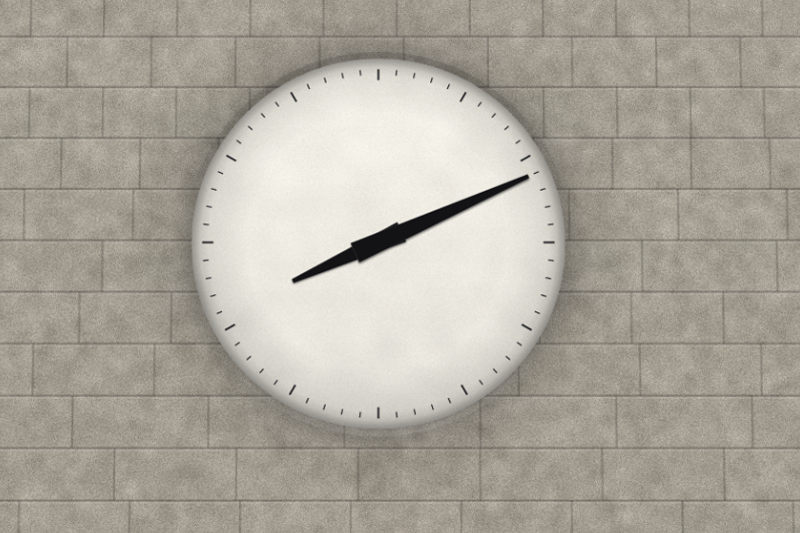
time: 8:11
